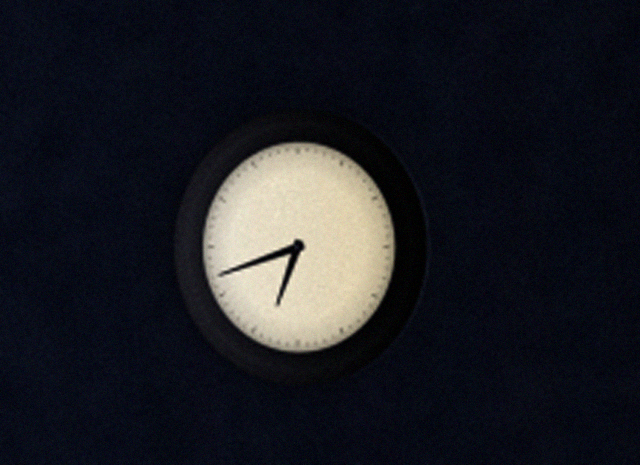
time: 6:42
